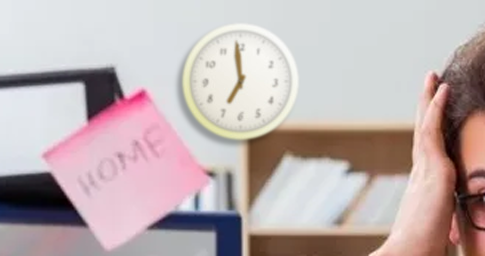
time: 6:59
